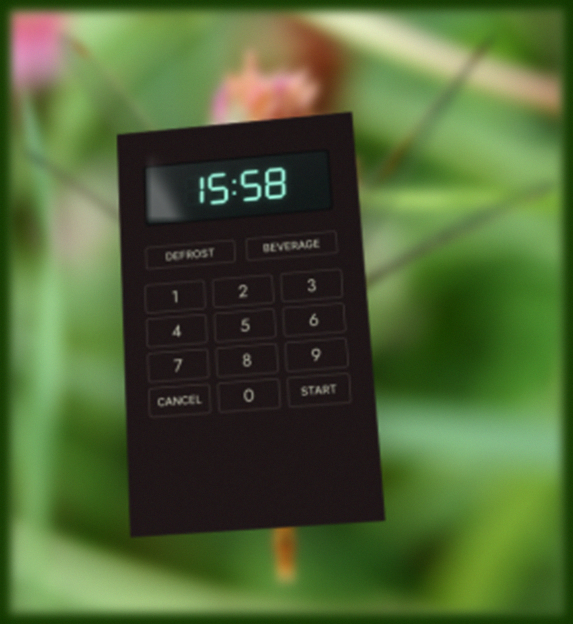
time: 15:58
